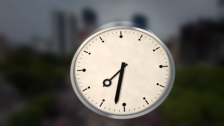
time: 7:32
